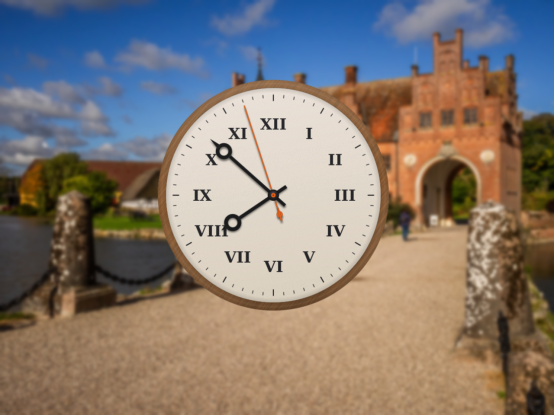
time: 7:51:57
